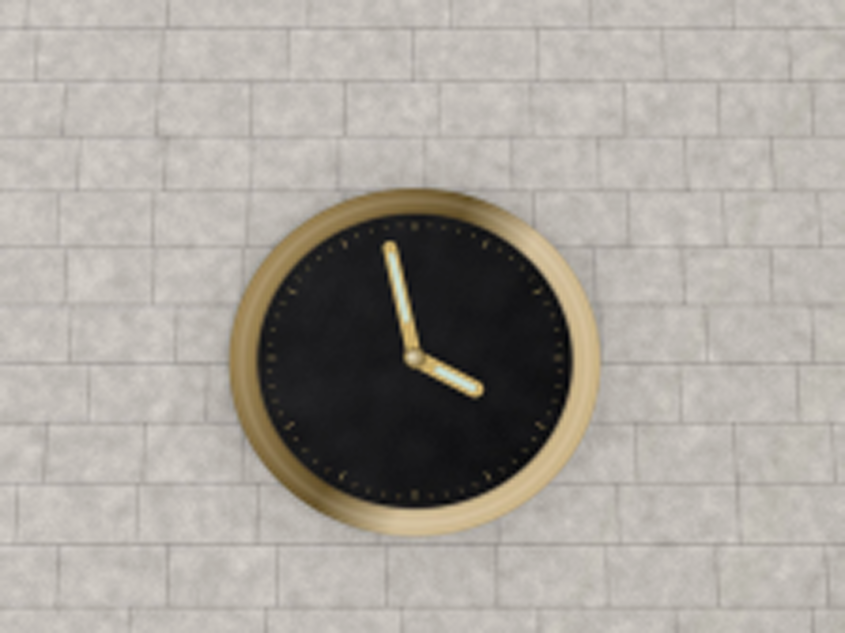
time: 3:58
